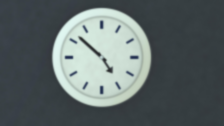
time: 4:52
